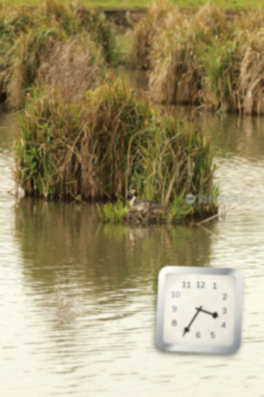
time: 3:35
